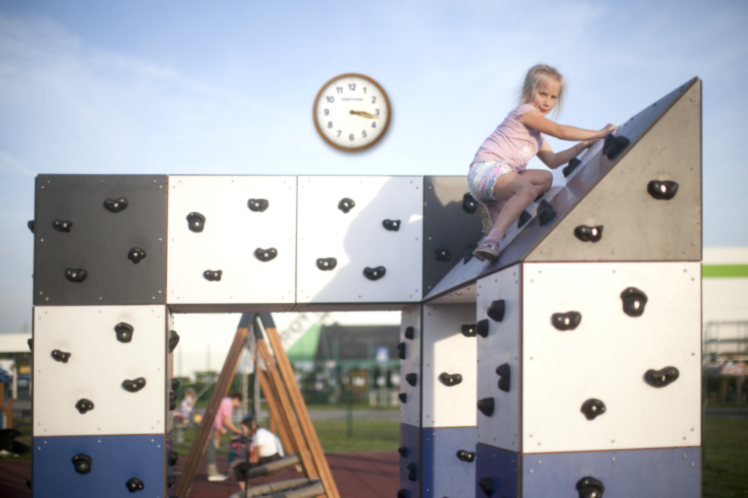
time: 3:17
